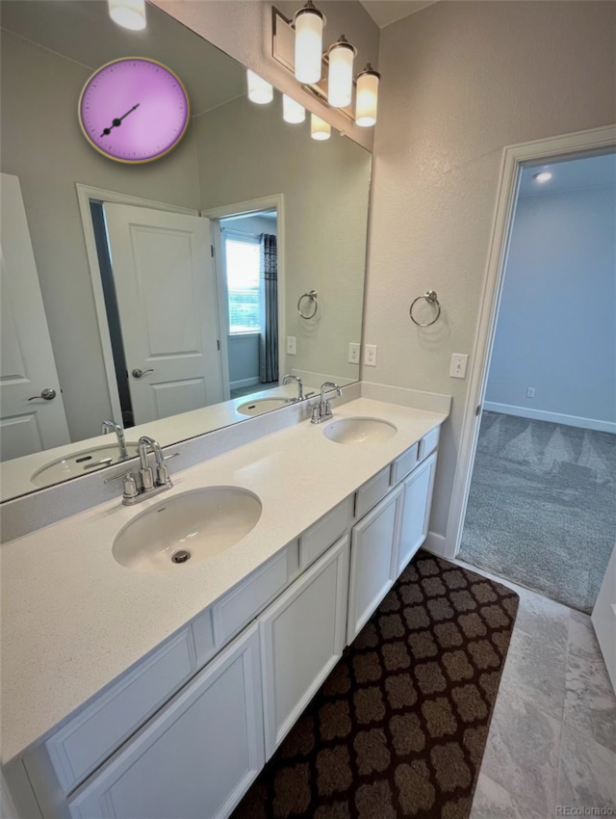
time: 7:38
